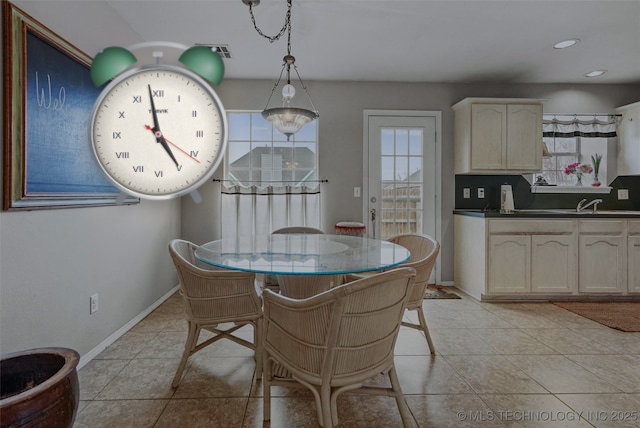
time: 4:58:21
